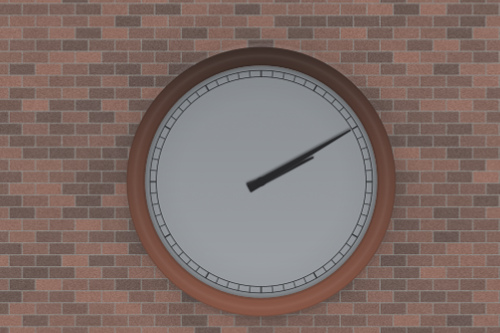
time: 2:10
